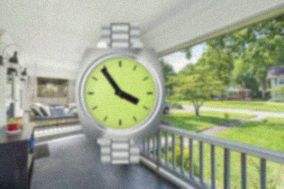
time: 3:54
